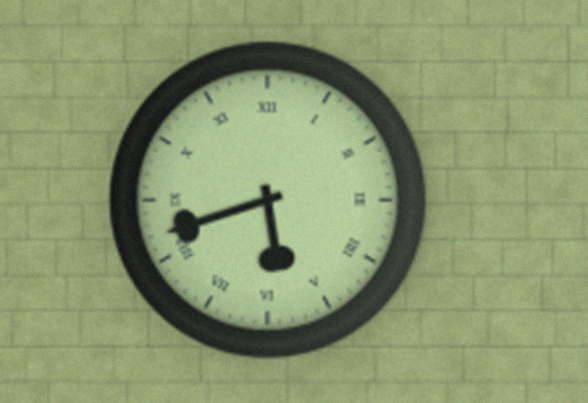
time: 5:42
